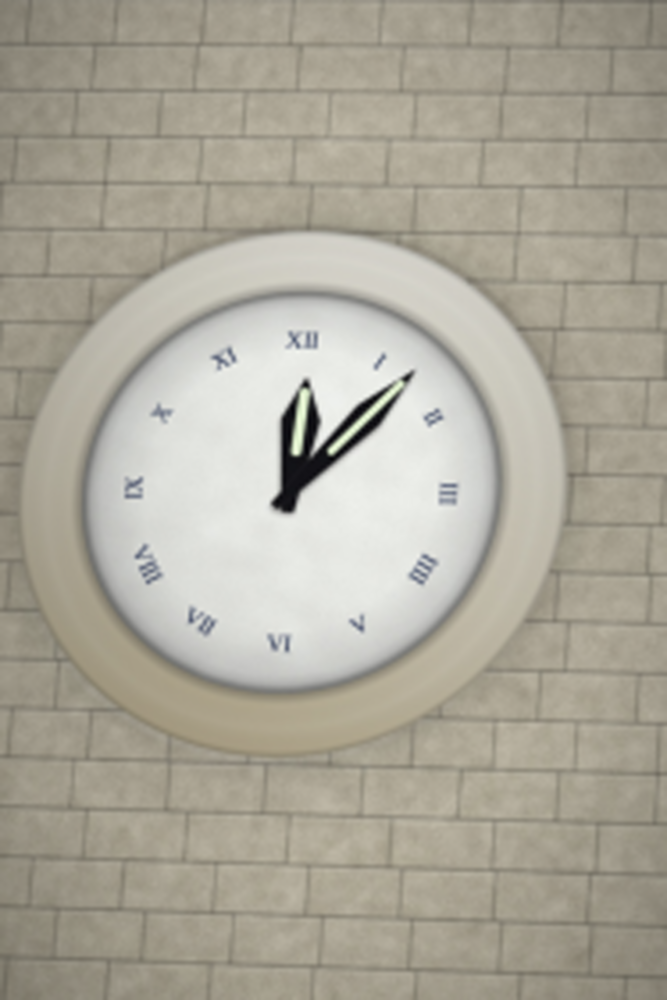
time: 12:07
